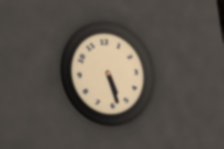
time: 5:28
